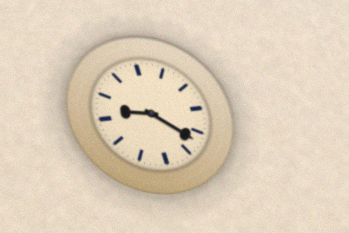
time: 9:22
